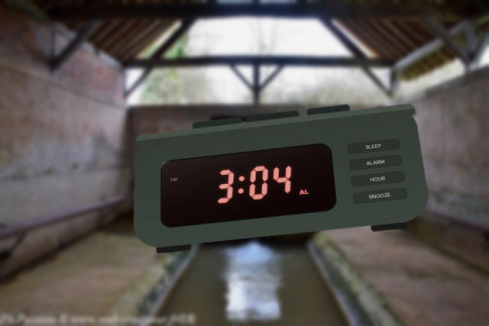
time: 3:04
